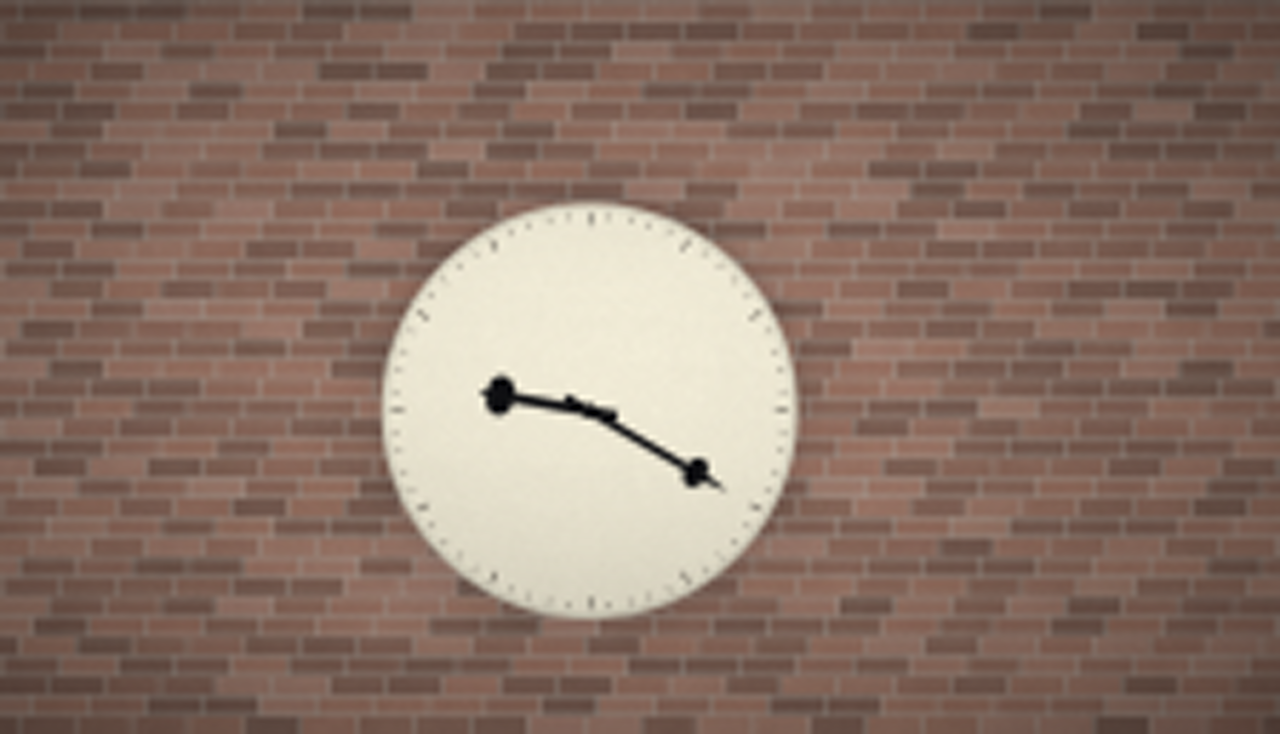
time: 9:20
